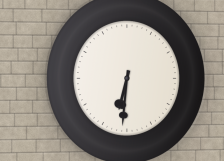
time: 6:31
